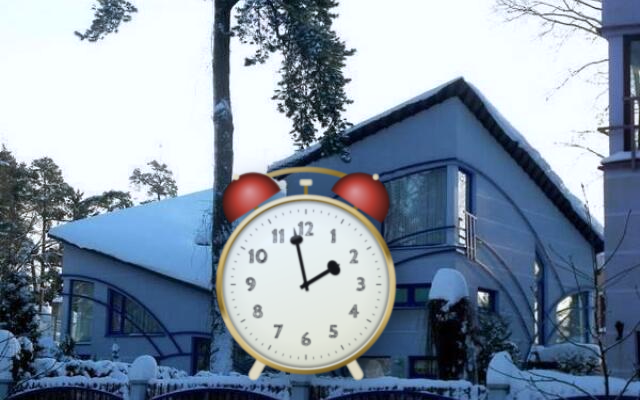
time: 1:58
